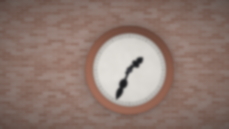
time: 1:34
